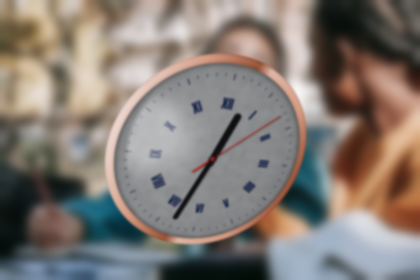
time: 12:33:08
